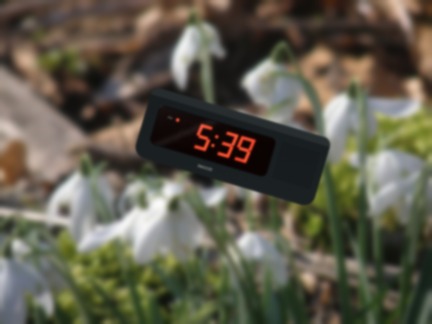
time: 5:39
